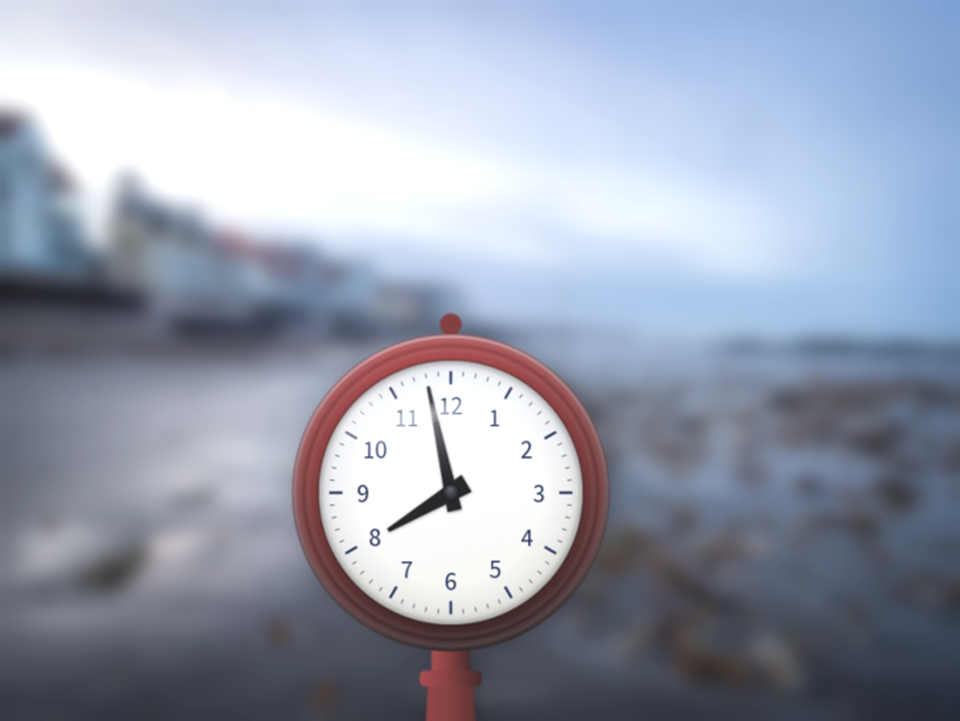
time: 7:58
